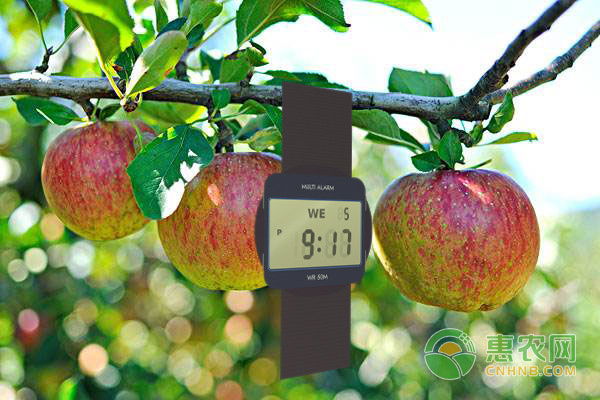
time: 9:17
